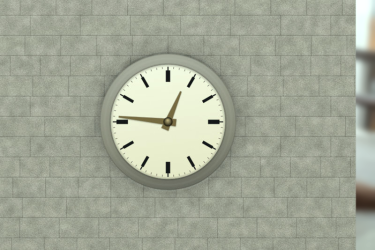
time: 12:46
